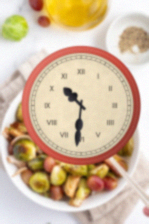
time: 10:31
